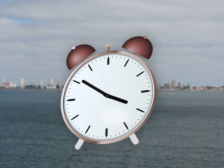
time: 3:51
